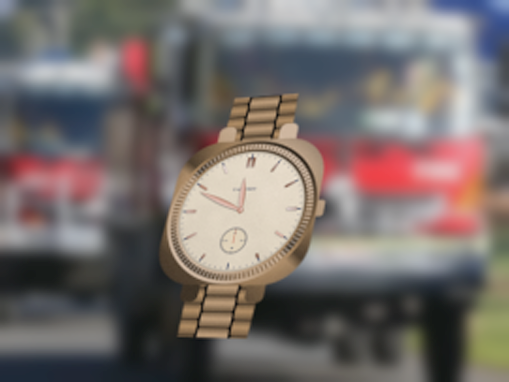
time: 11:49
